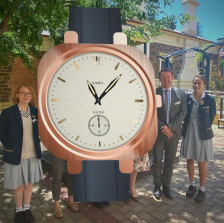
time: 11:07
